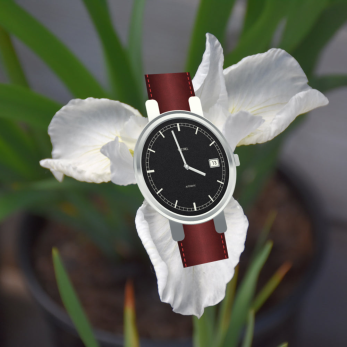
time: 3:58
